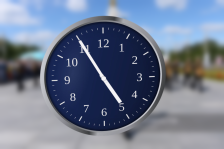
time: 4:55
